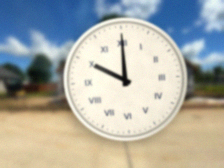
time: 10:00
